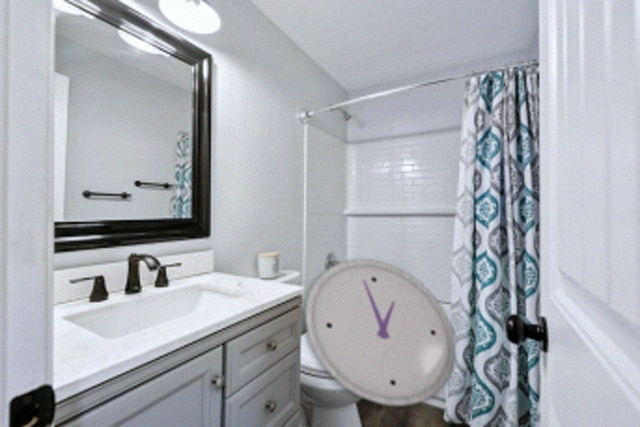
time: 12:58
